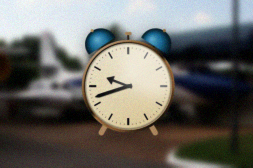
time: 9:42
